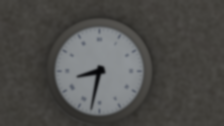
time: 8:32
